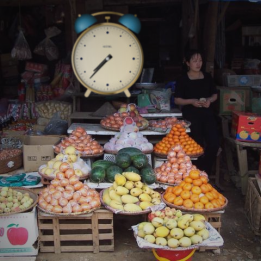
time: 7:37
